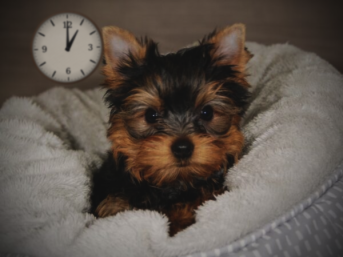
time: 1:00
